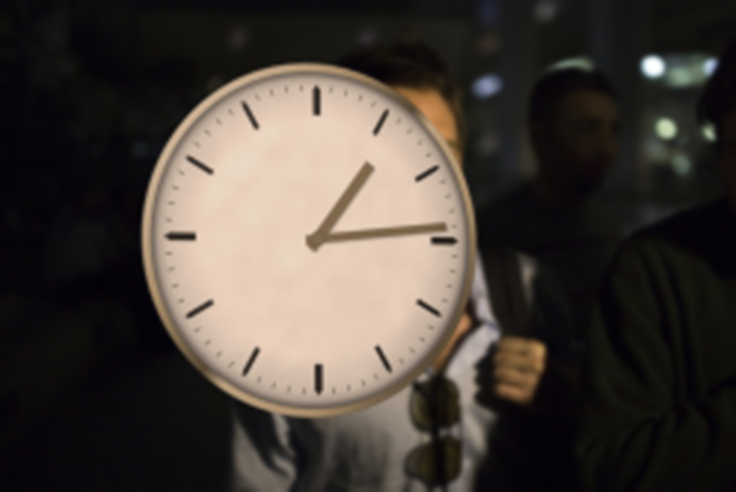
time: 1:14
